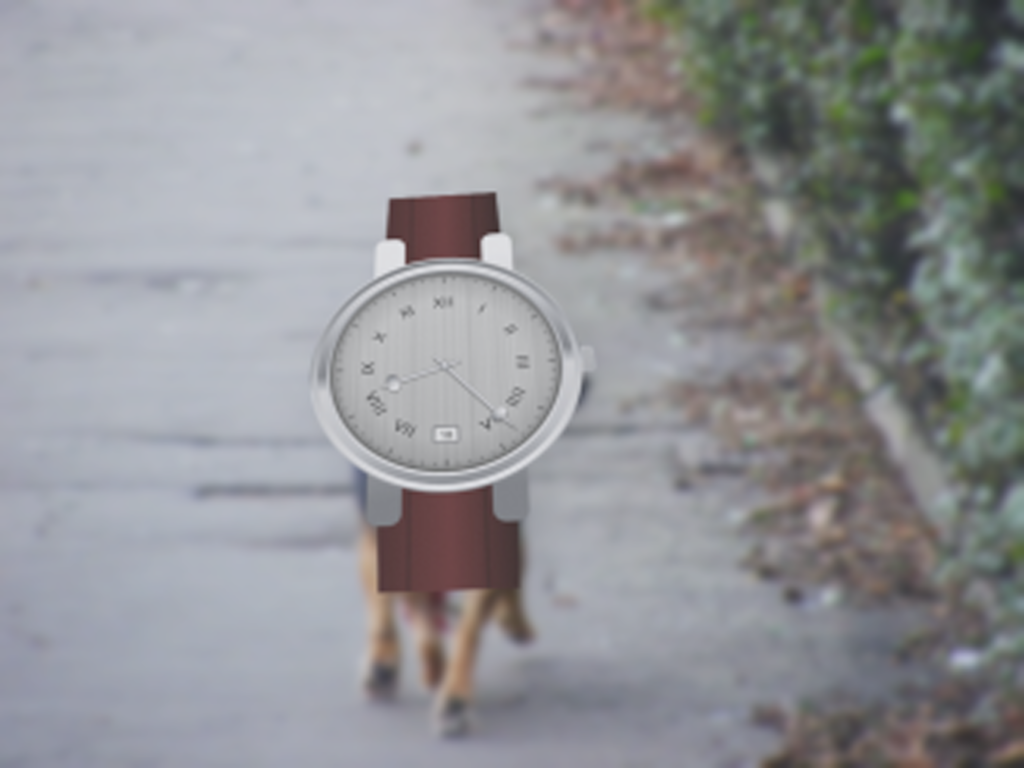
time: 8:23
